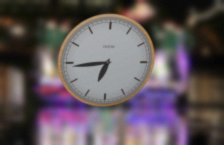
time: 6:44
